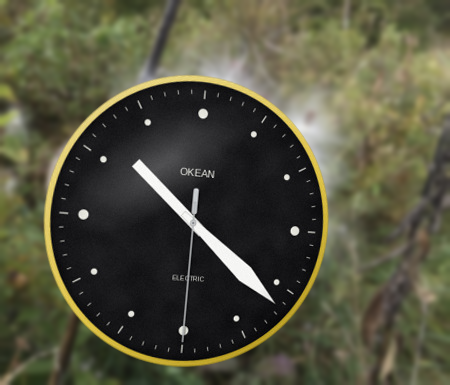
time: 10:21:30
